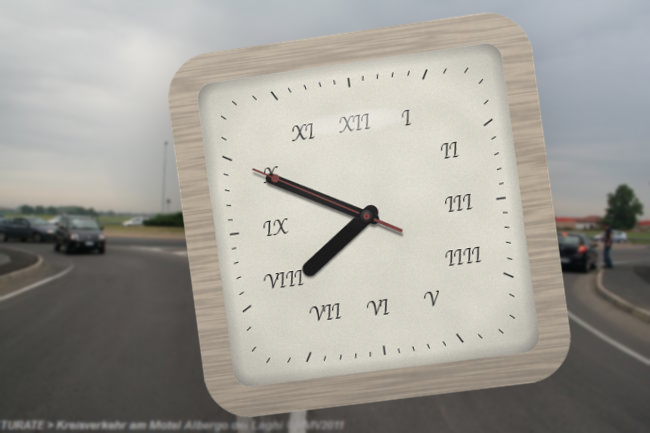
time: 7:49:50
